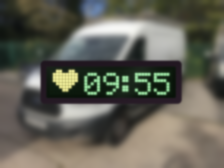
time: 9:55
